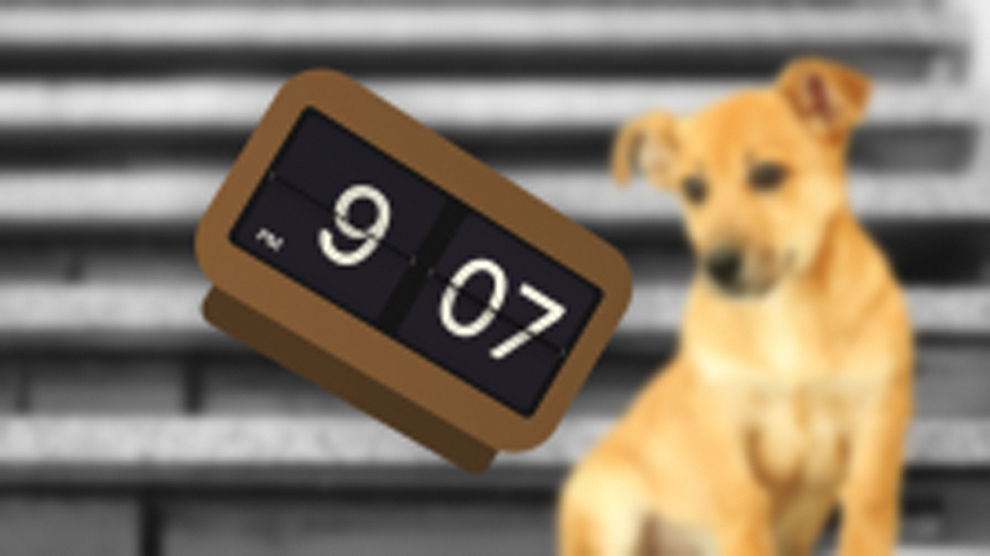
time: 9:07
